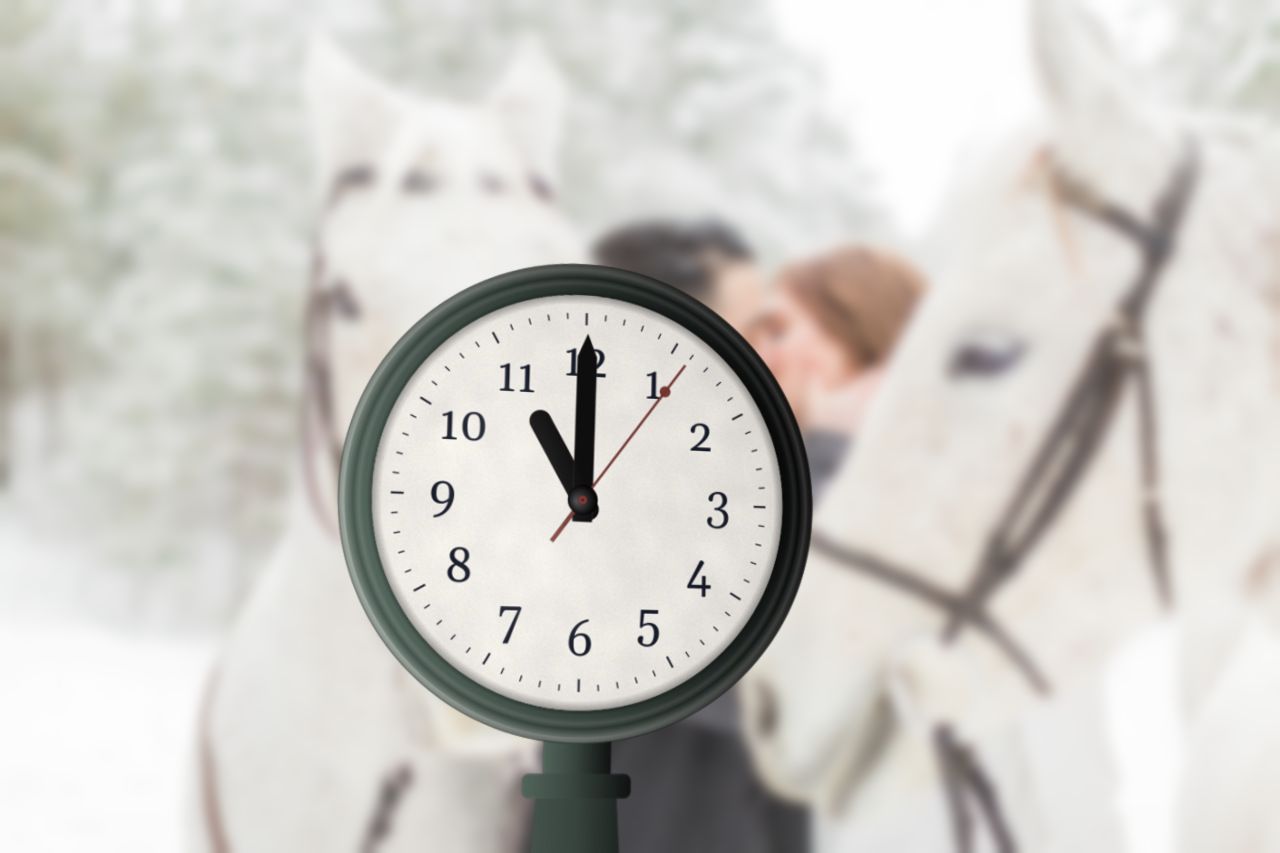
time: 11:00:06
